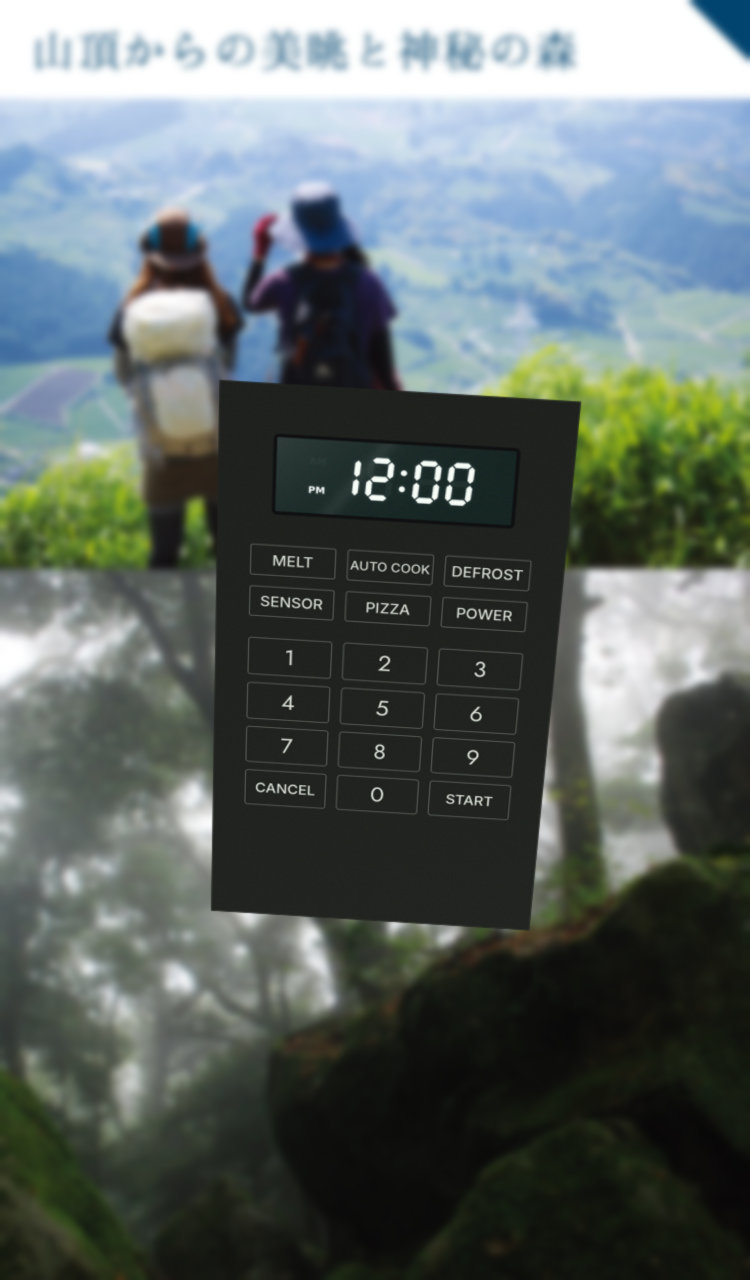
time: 12:00
